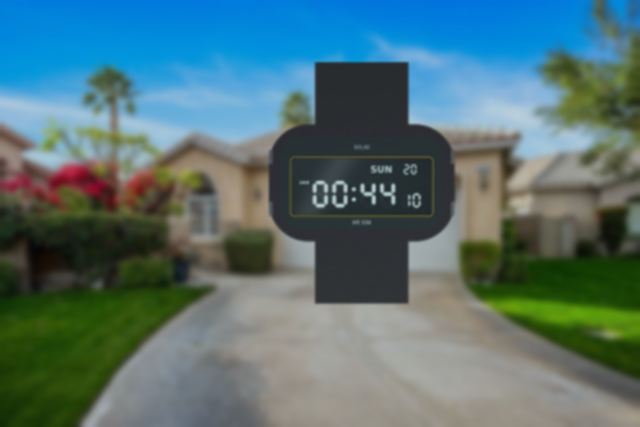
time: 0:44:10
